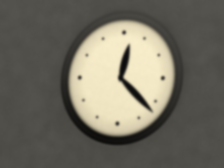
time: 12:22
